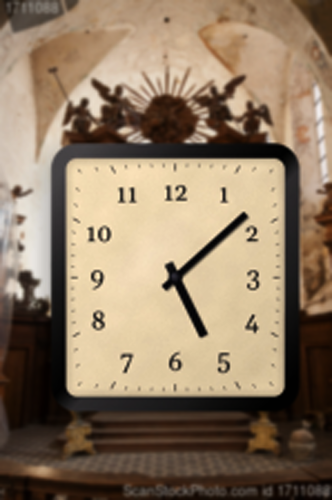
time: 5:08
